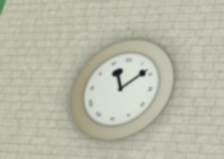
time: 11:08
